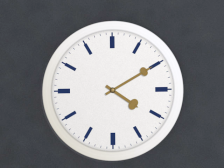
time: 4:10
